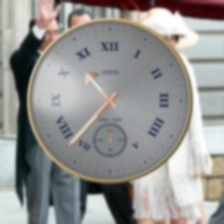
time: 10:37
